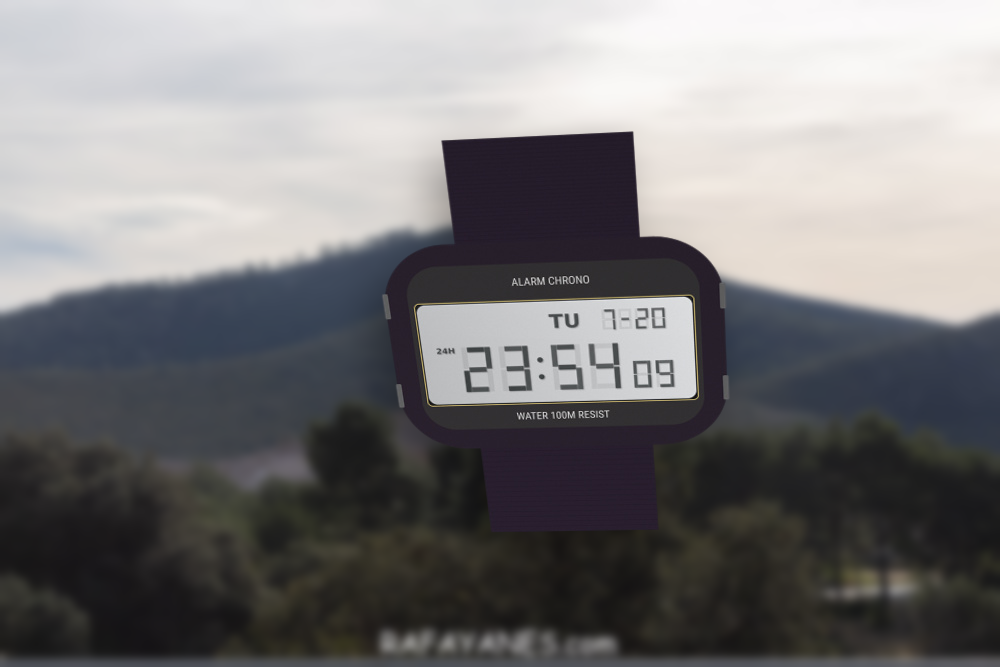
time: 23:54:09
